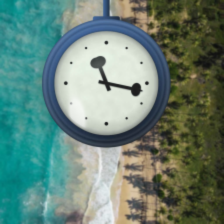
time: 11:17
